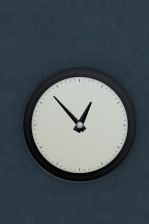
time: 12:53
